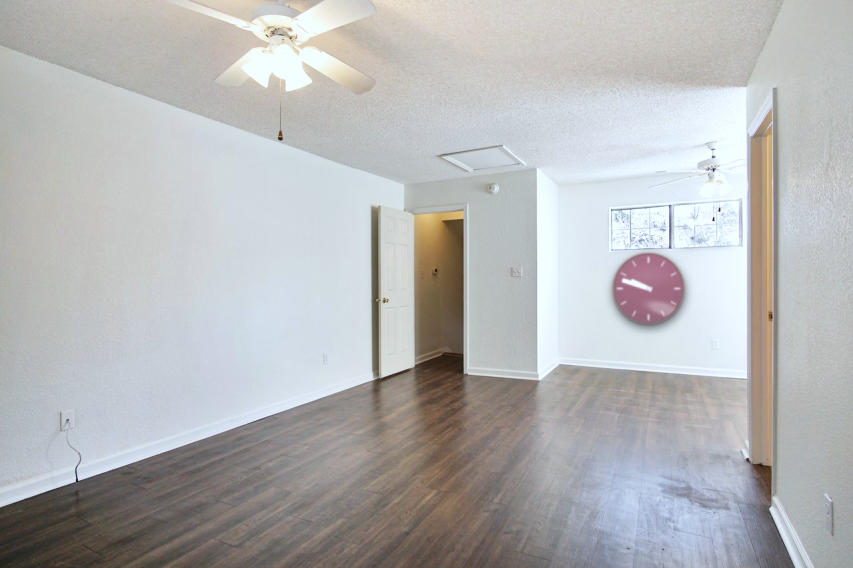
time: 9:48
